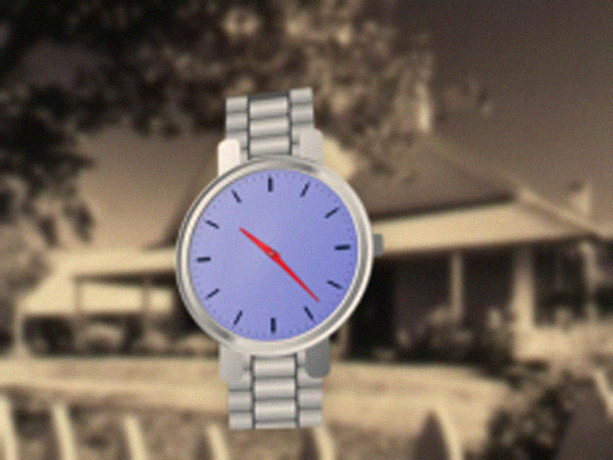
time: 10:23
